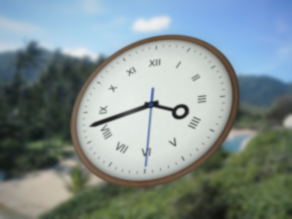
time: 3:42:30
